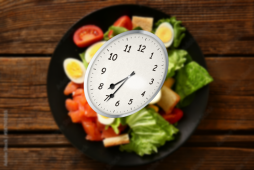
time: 7:34
